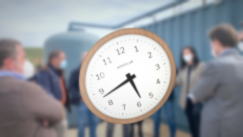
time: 5:43
